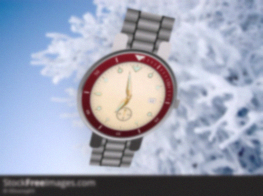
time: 6:58
